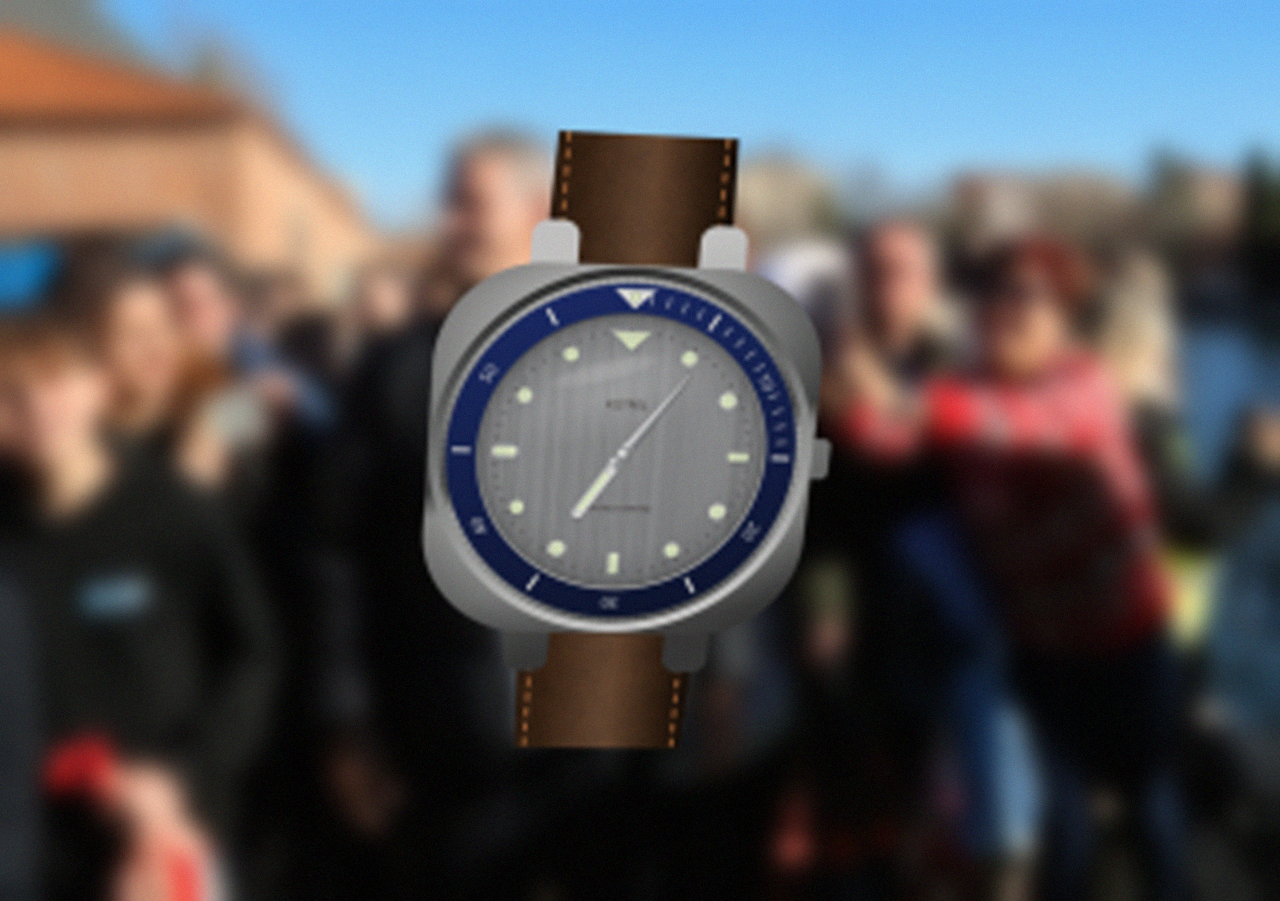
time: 7:06
